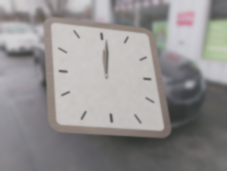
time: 12:01
